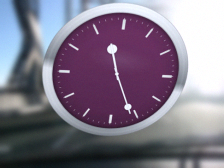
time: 11:26
